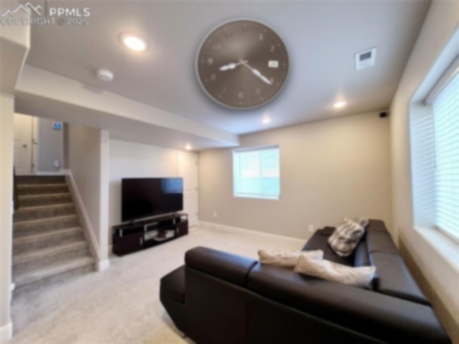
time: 8:21
